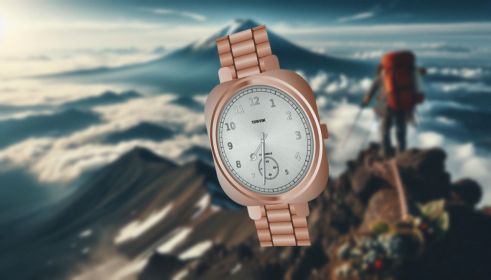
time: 7:32
